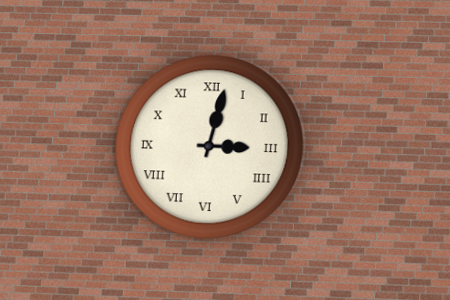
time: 3:02
